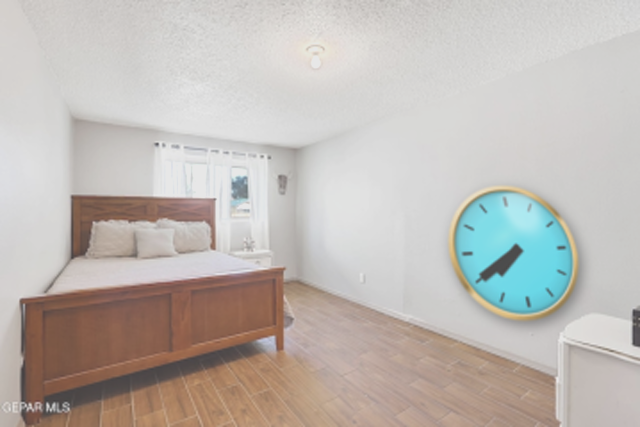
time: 7:40
